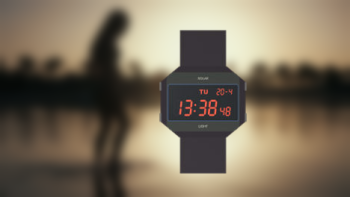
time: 13:38:48
